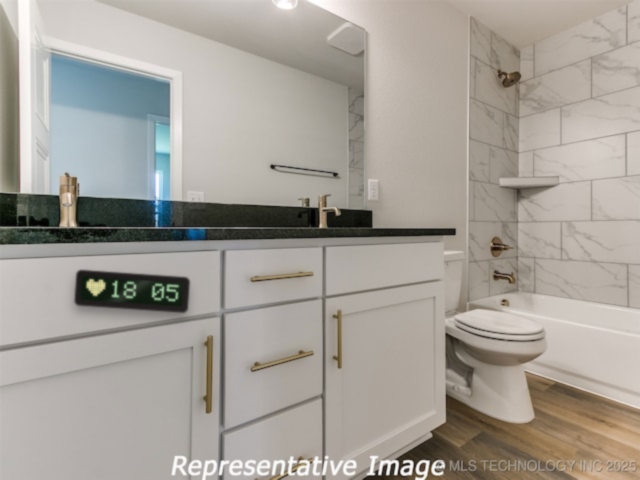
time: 18:05
